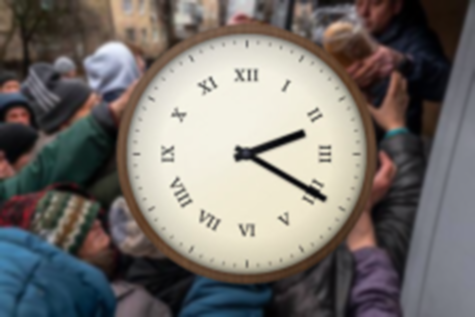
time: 2:20
